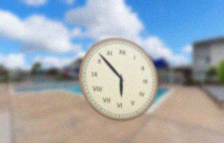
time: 5:52
